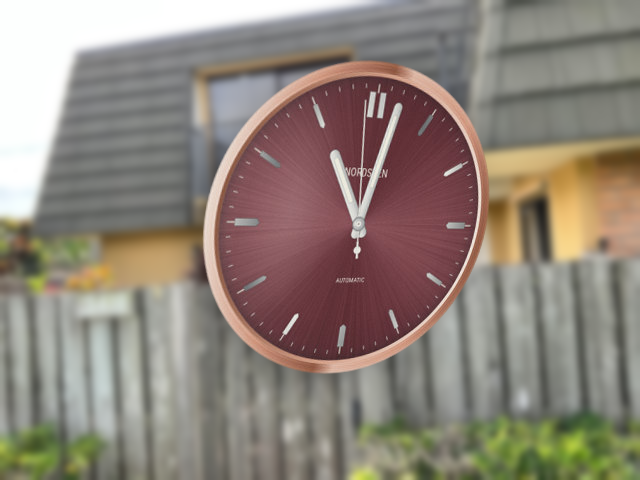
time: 11:01:59
